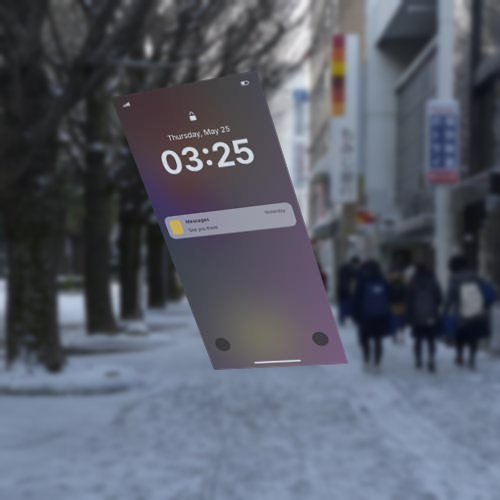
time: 3:25
